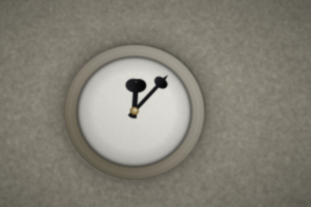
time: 12:07
